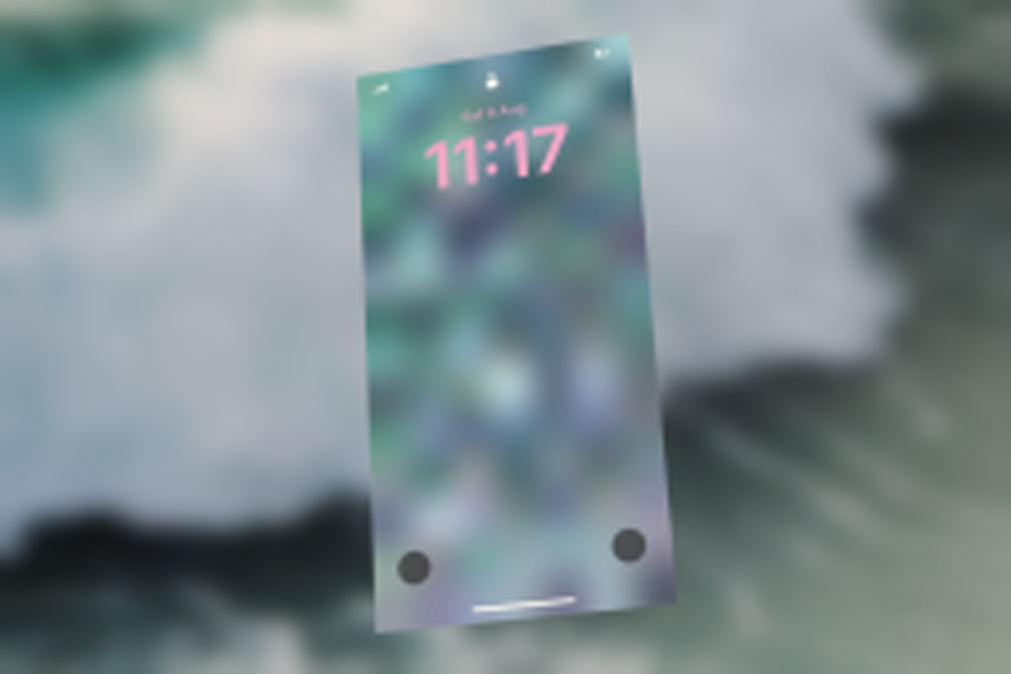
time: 11:17
